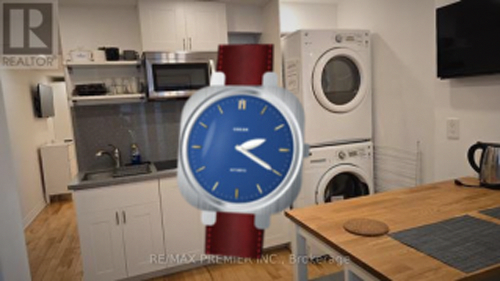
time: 2:20
